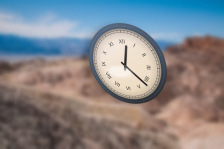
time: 12:22
